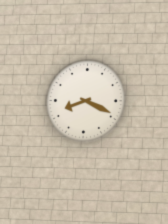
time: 8:19
